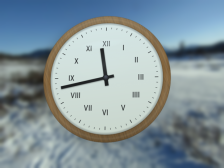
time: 11:43
